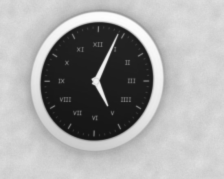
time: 5:04
